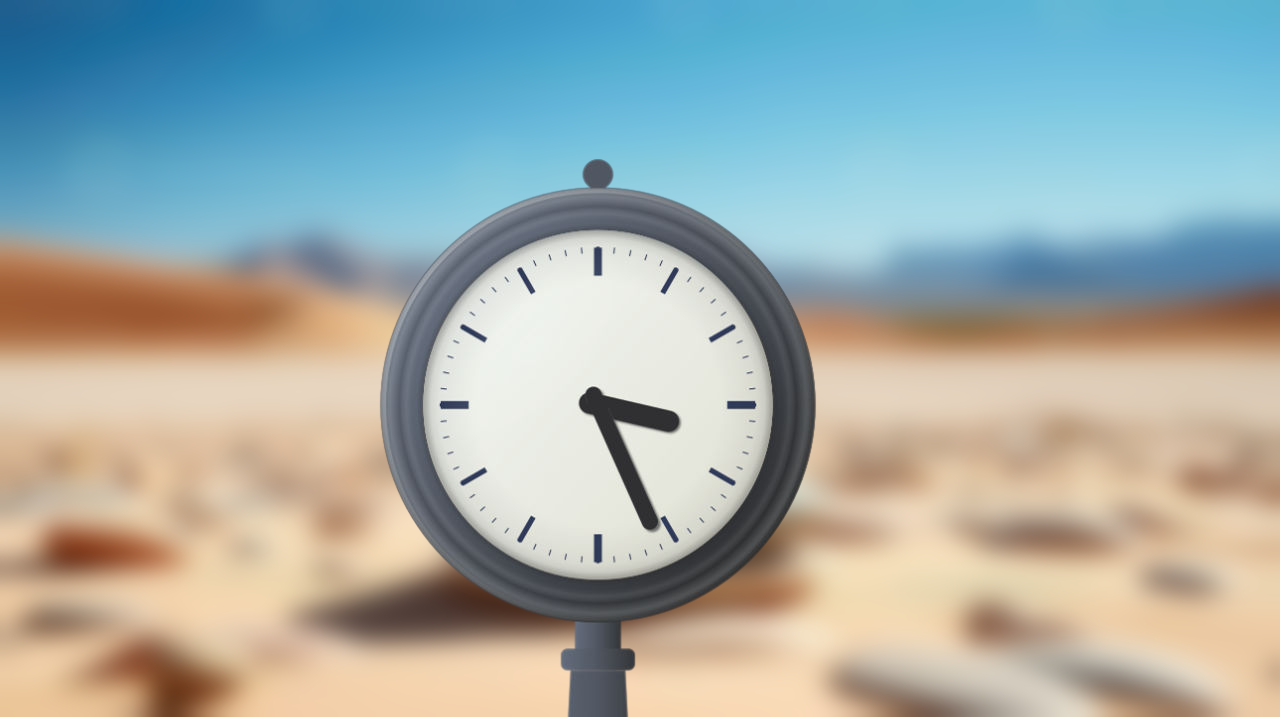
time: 3:26
